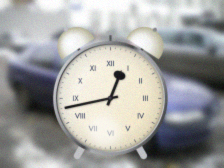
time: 12:43
